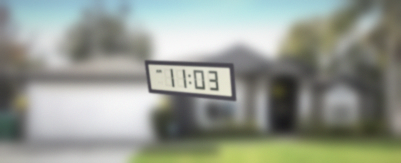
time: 11:03
